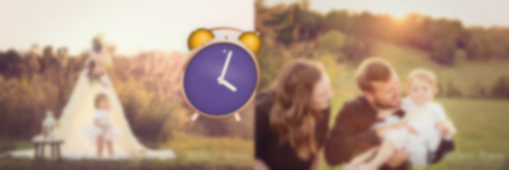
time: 4:02
